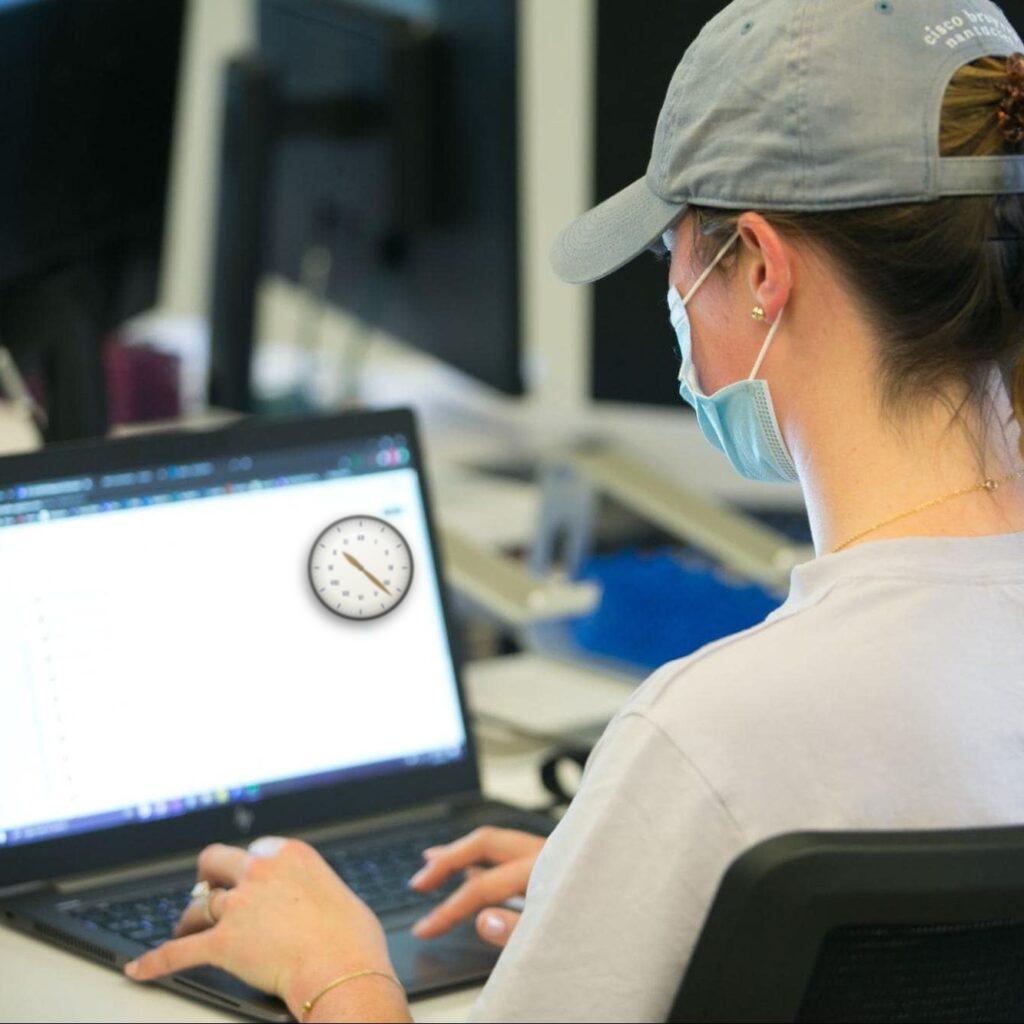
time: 10:22
